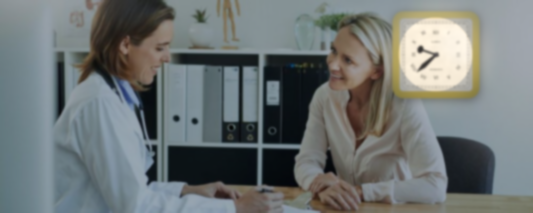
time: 9:38
